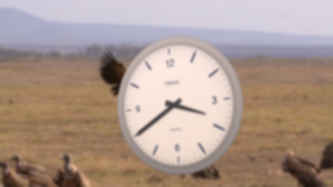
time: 3:40
